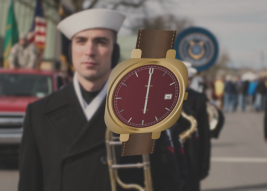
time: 6:00
